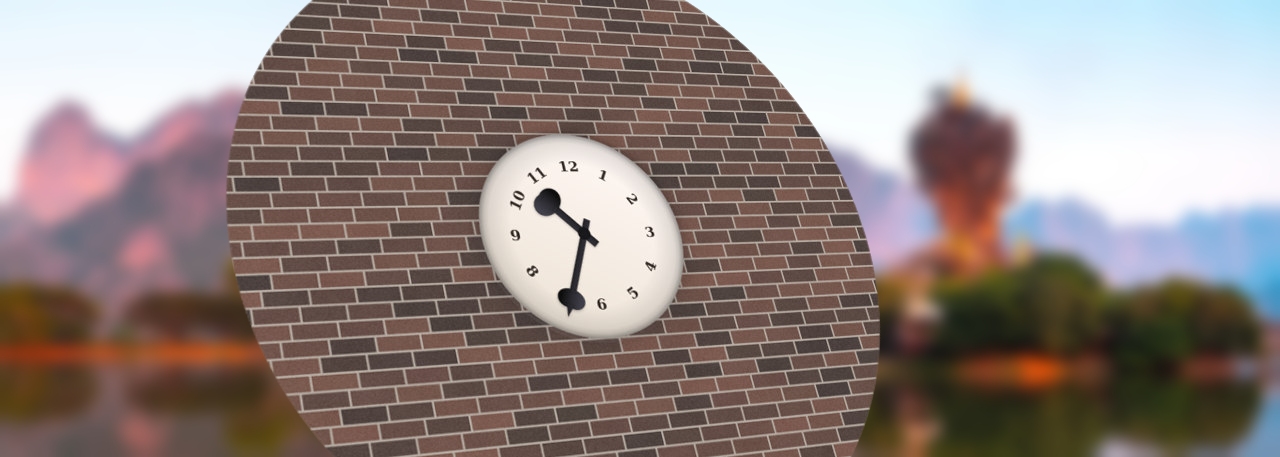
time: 10:34
